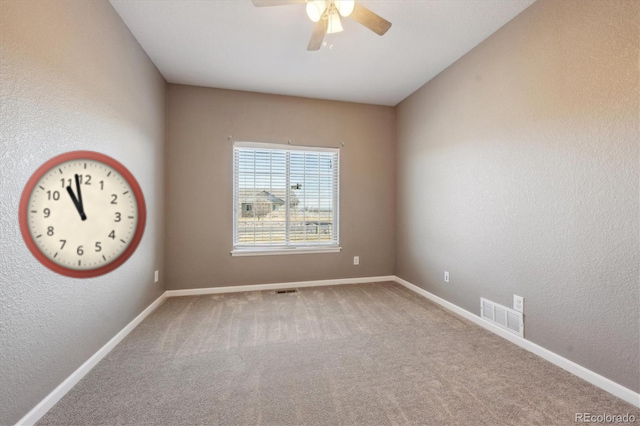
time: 10:58
